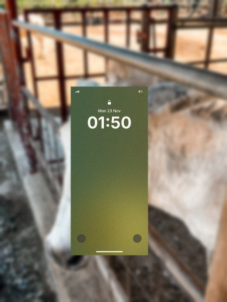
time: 1:50
